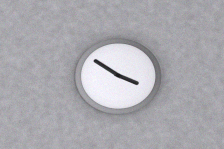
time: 3:51
